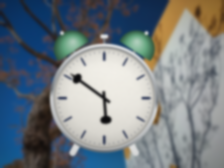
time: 5:51
